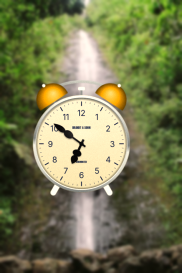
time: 6:51
